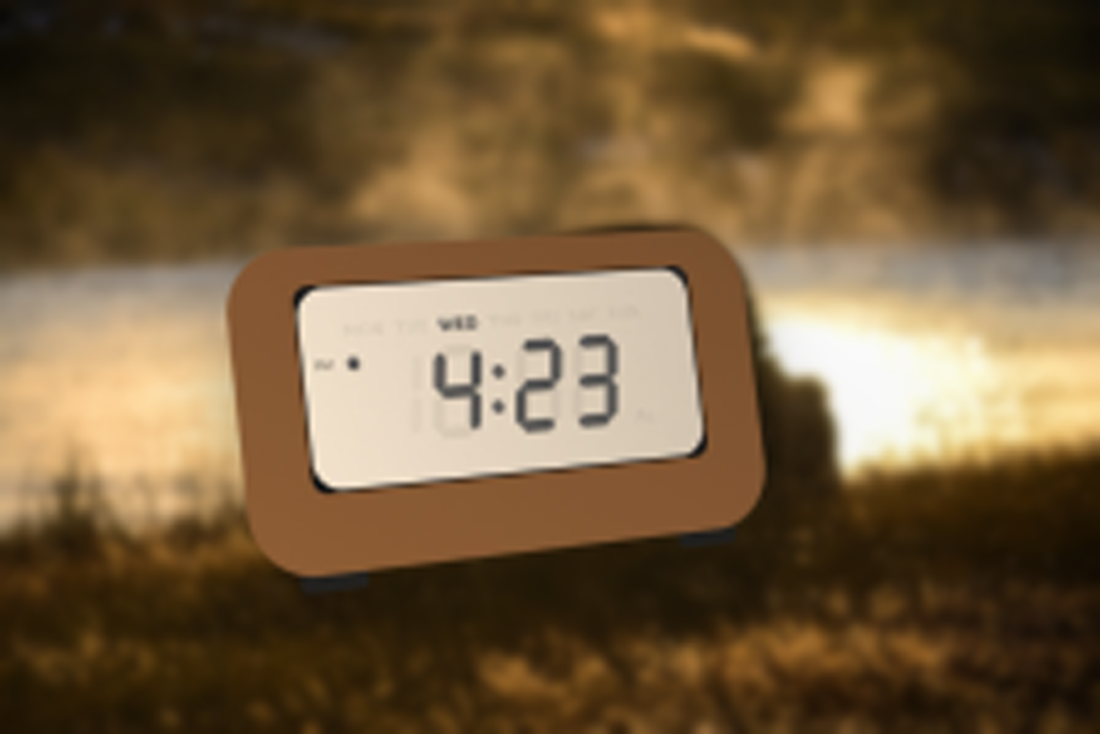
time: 4:23
